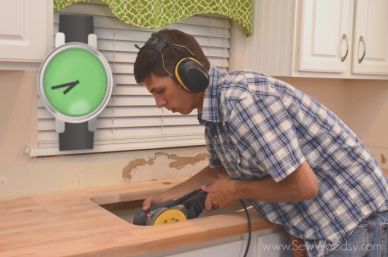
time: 7:43
